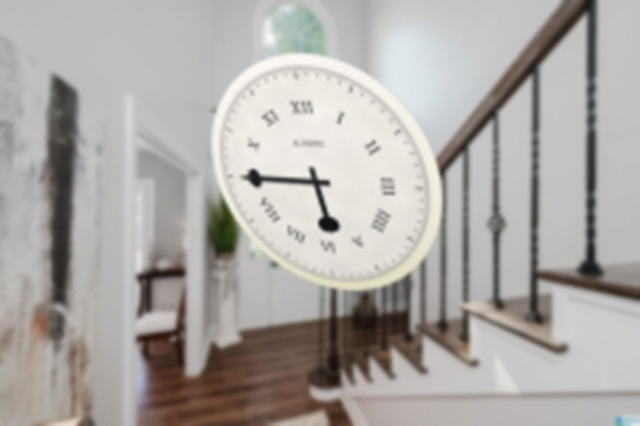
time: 5:45
